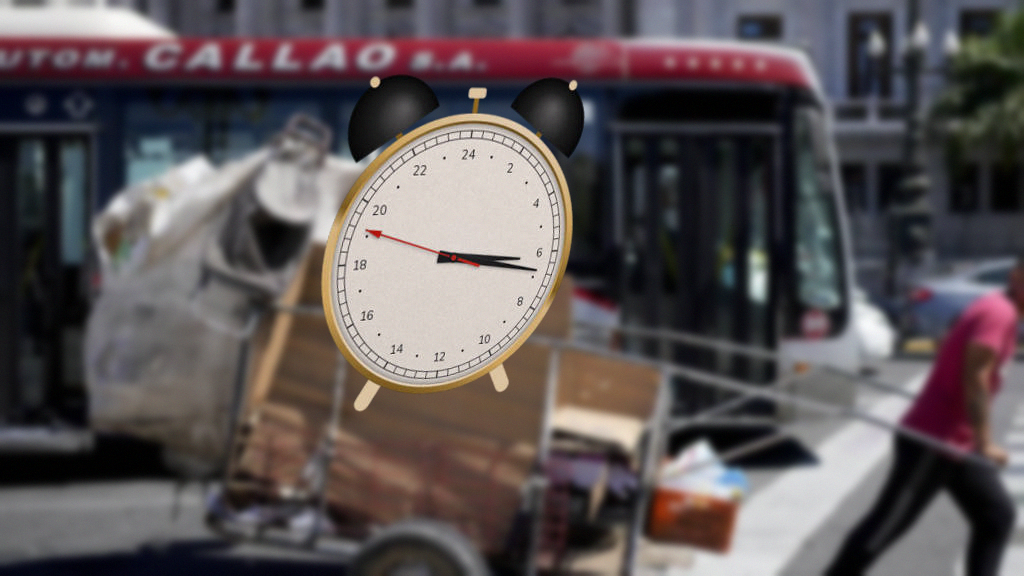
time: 6:16:48
